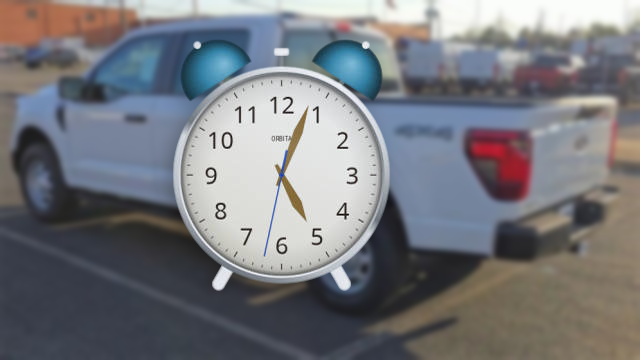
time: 5:03:32
